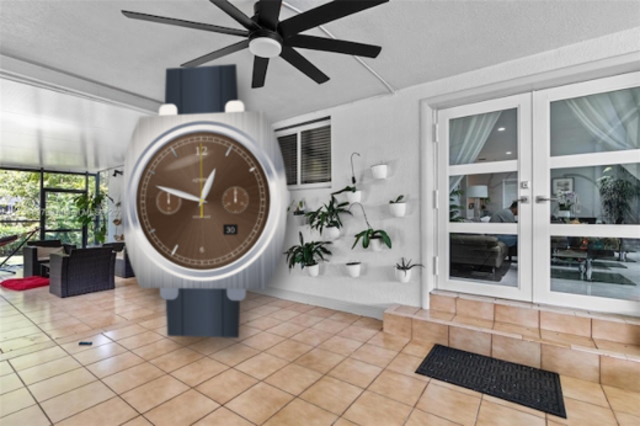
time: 12:48
